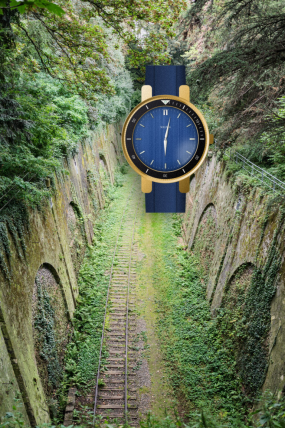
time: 6:02
